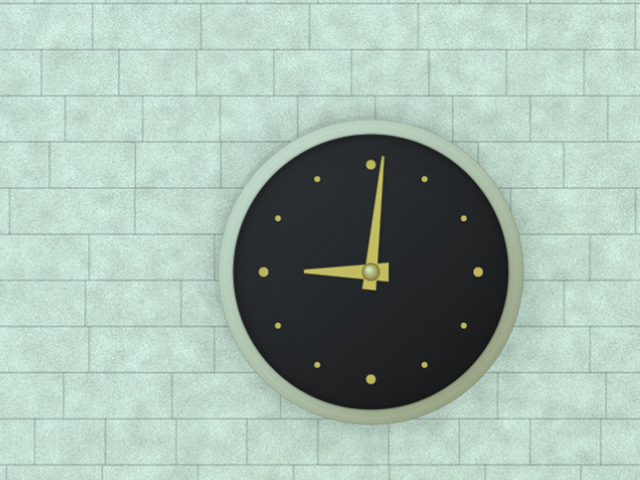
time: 9:01
